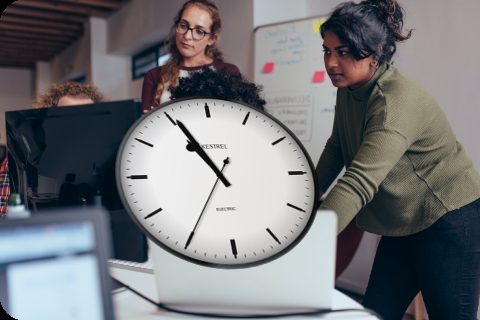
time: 10:55:35
